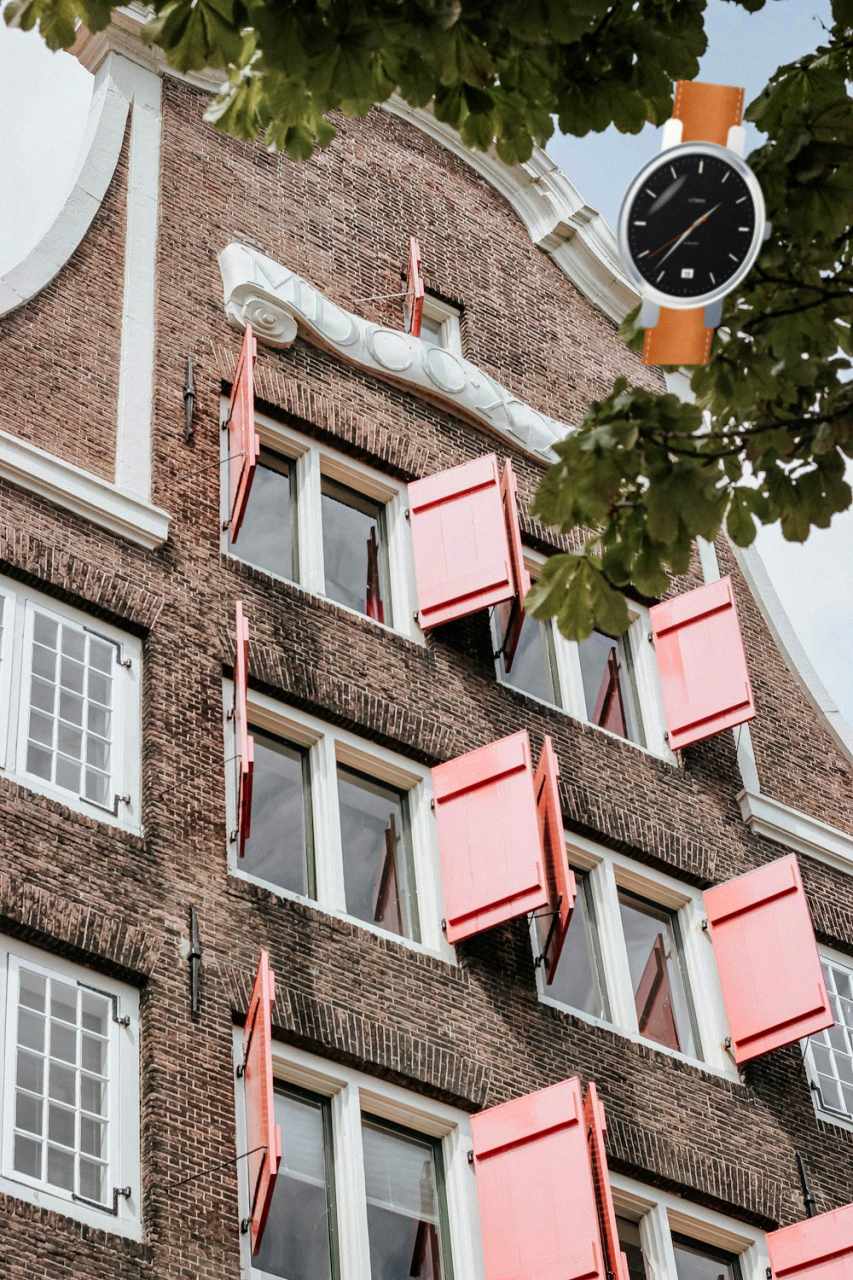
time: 1:36:39
